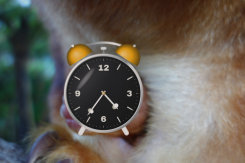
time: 4:36
